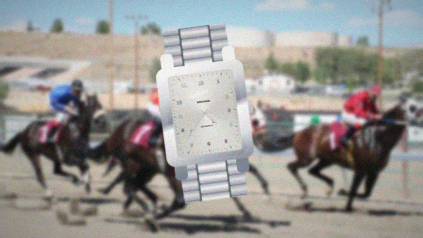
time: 4:37
